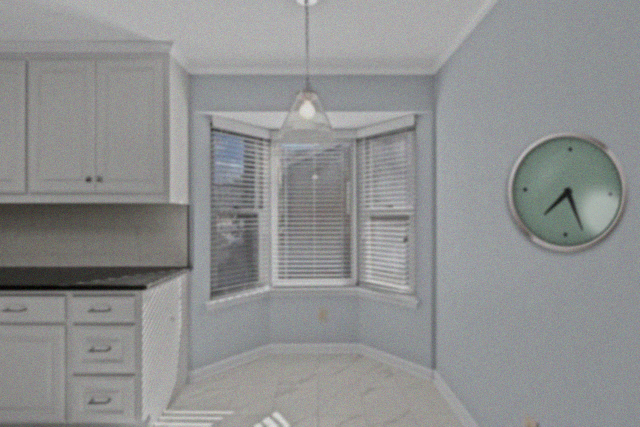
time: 7:26
